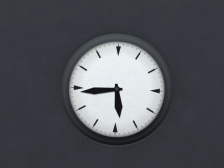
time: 5:44
